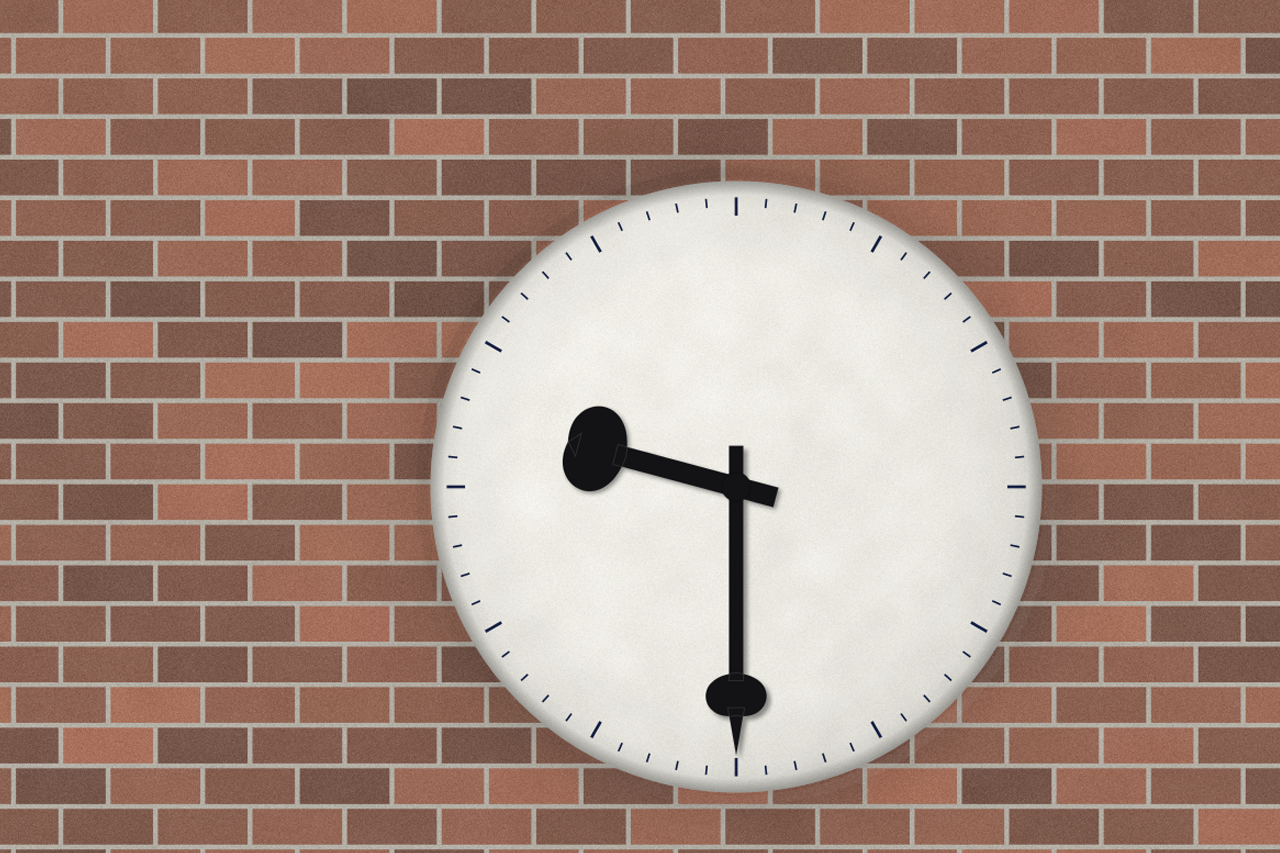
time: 9:30
